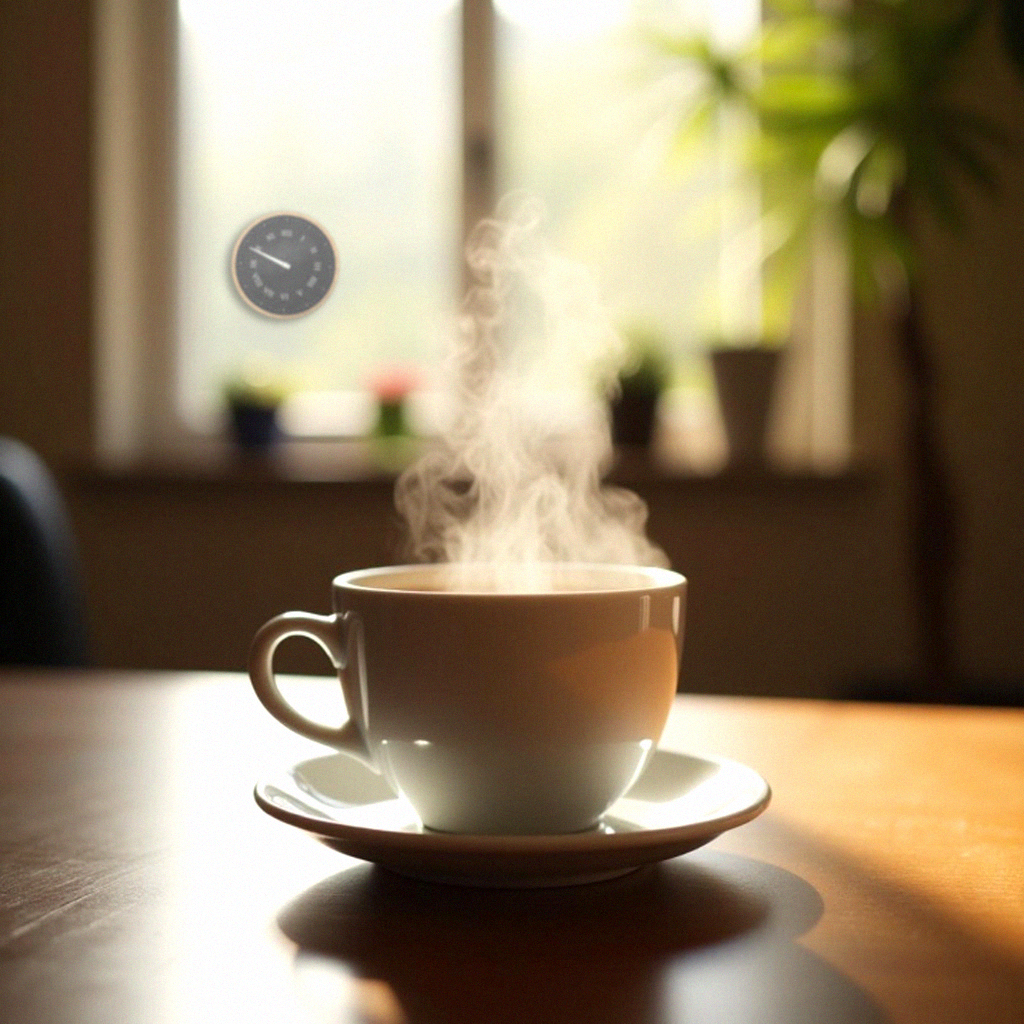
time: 9:49
